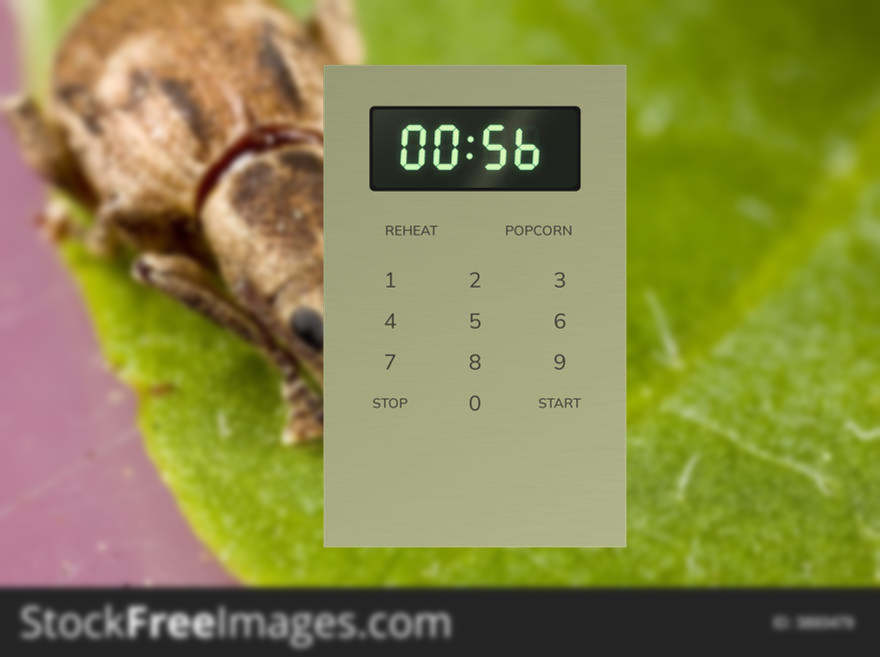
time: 0:56
